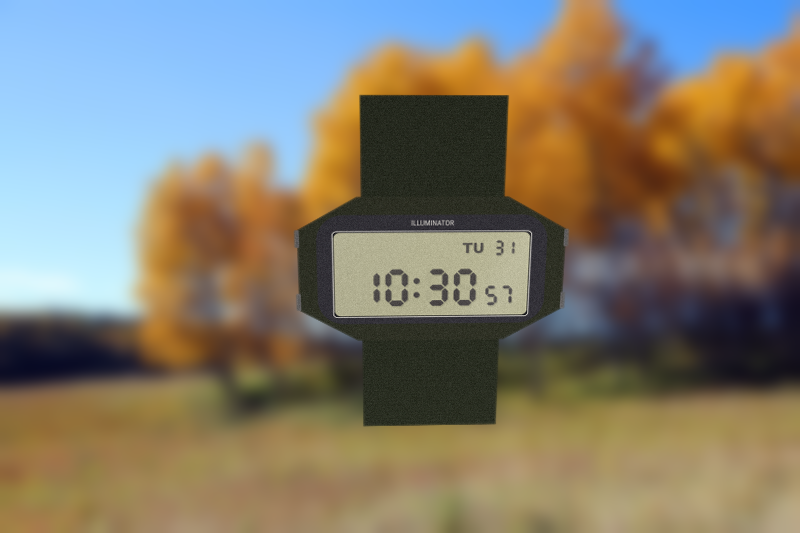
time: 10:30:57
